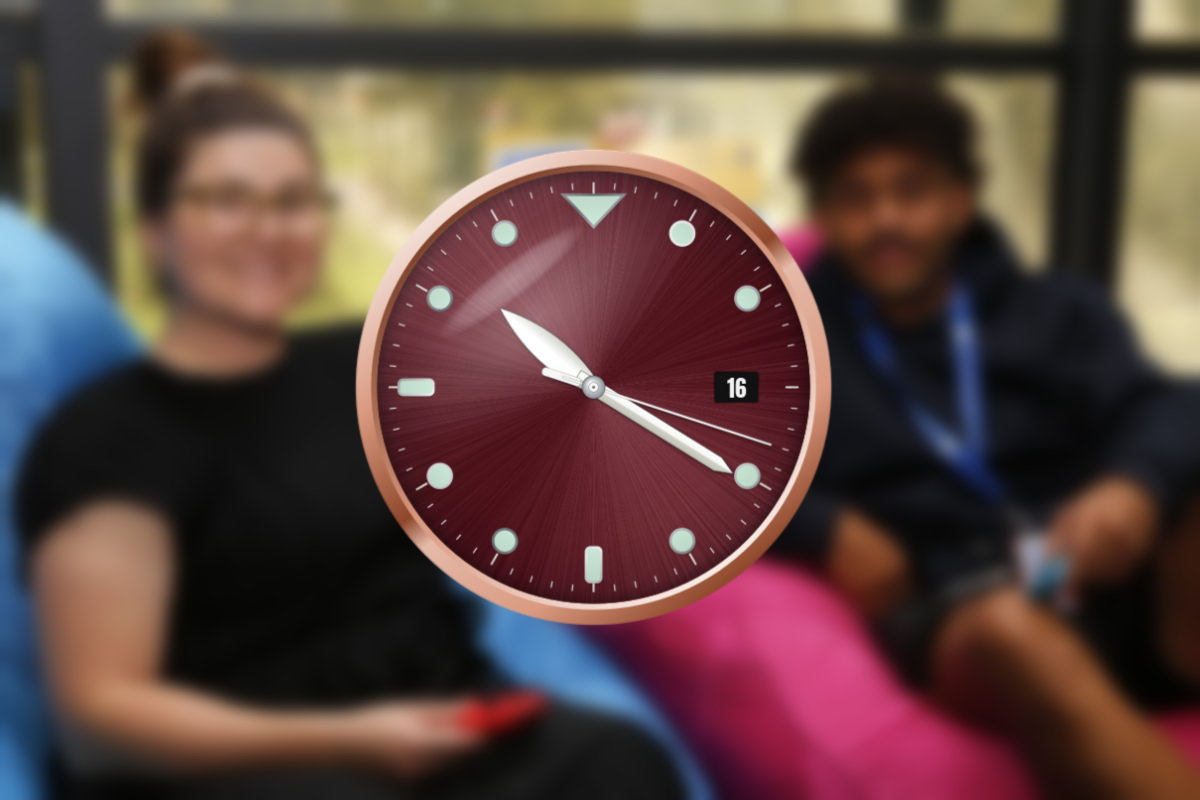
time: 10:20:18
